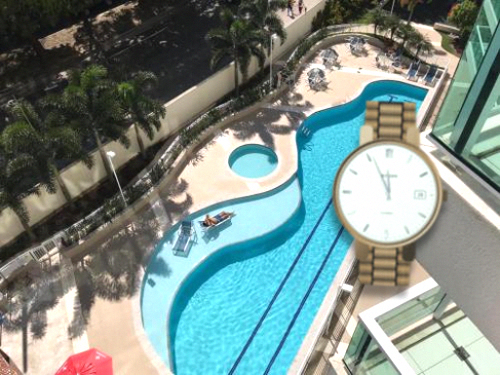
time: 11:56
